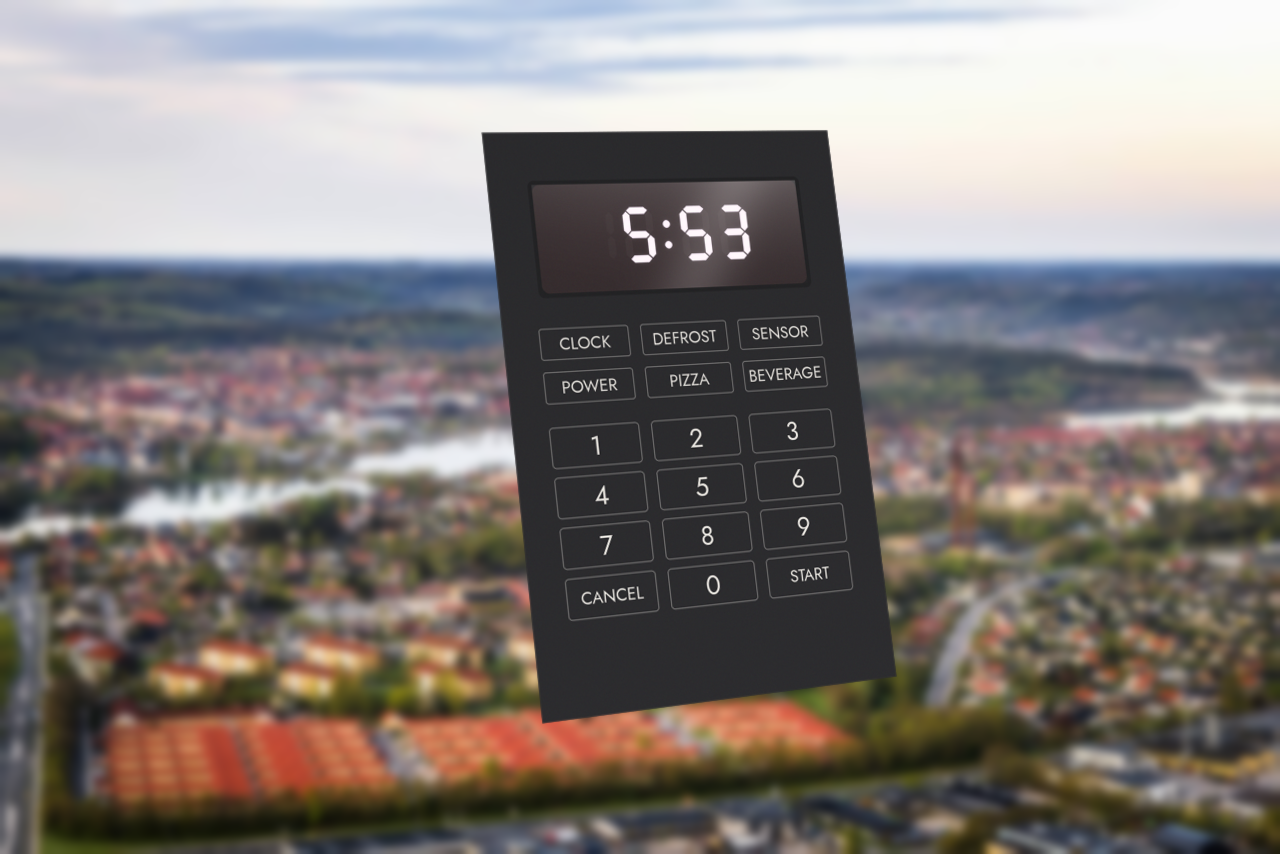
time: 5:53
